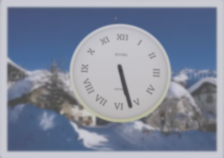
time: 5:27
